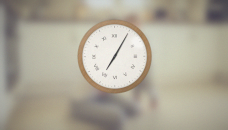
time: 7:05
